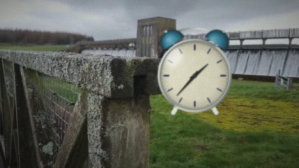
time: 1:37
